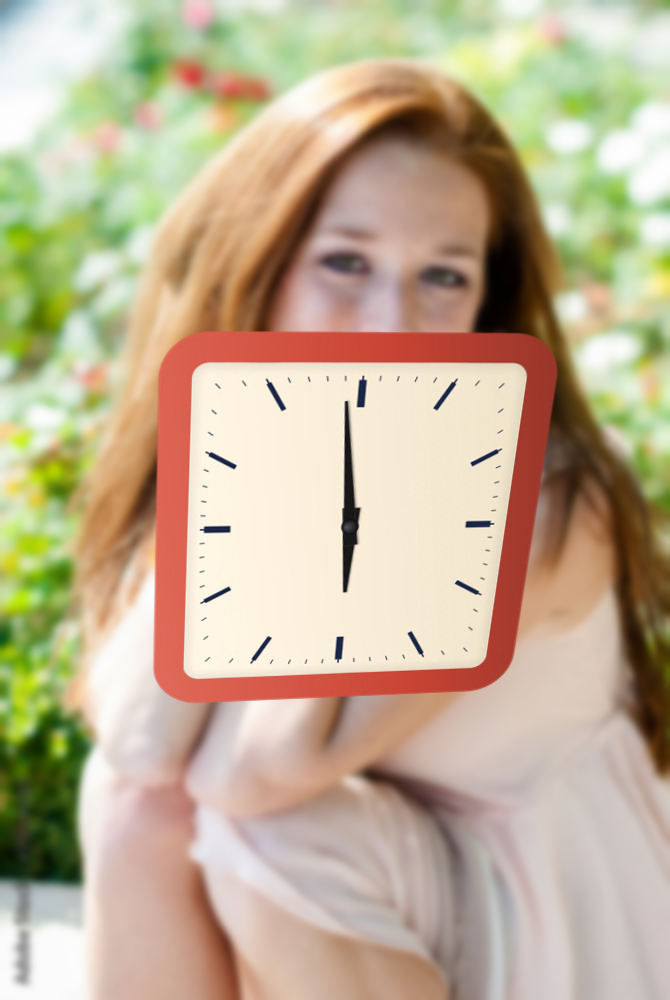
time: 5:59
